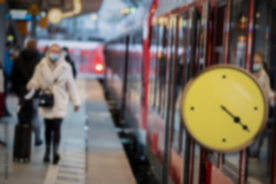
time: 4:22
